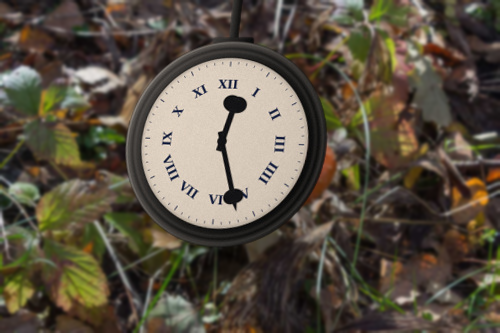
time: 12:27
